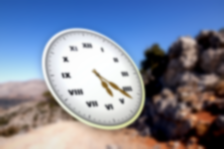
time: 5:22
